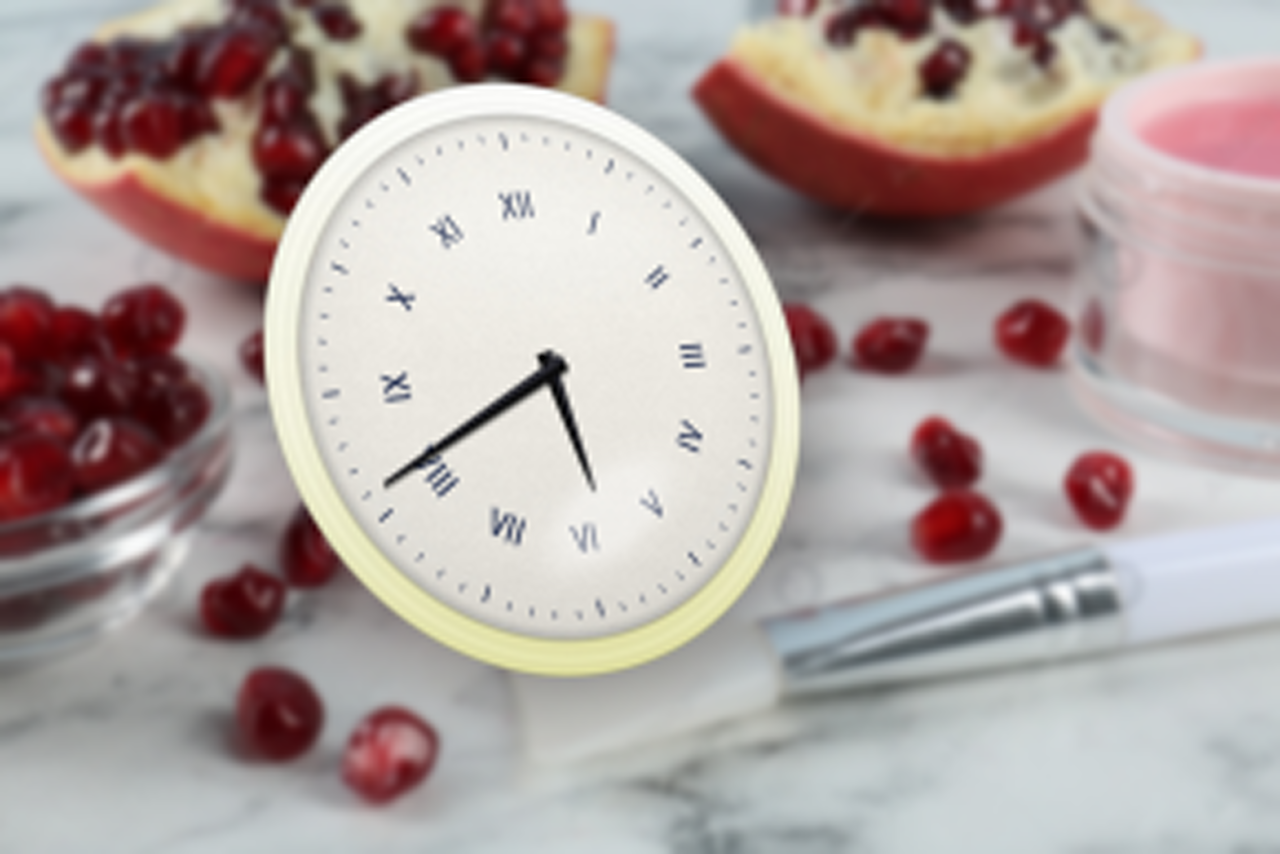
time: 5:41
